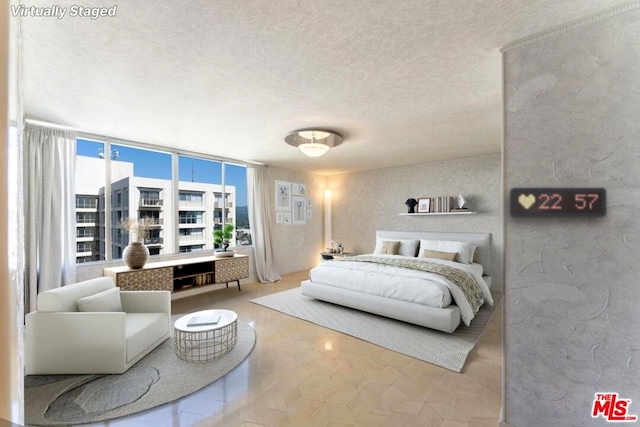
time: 22:57
